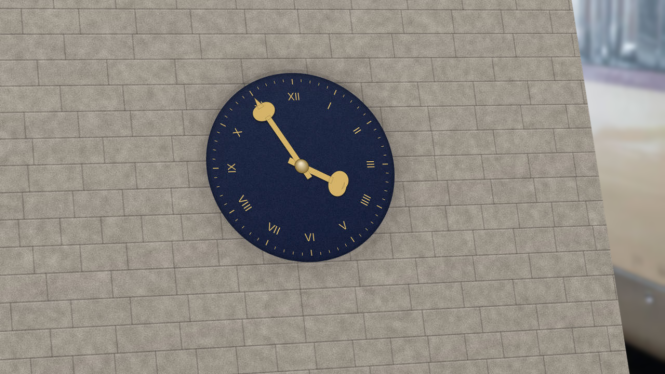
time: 3:55
